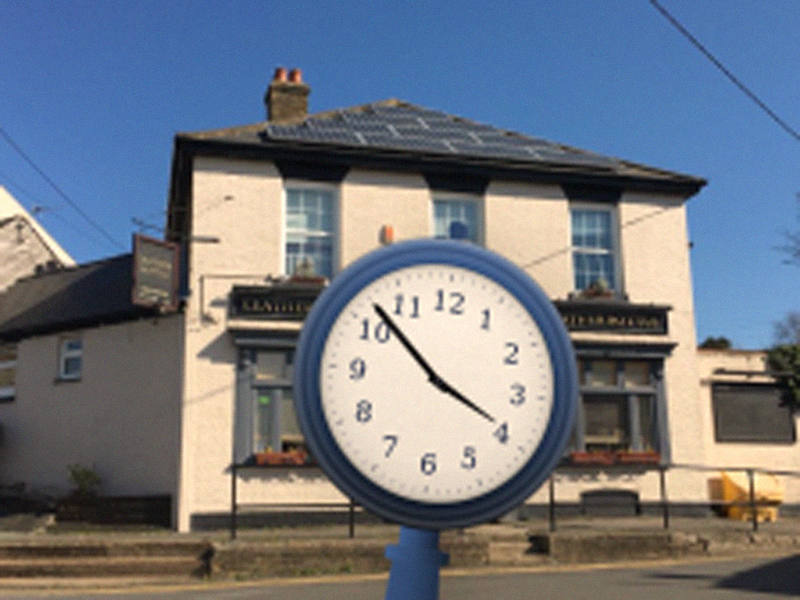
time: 3:52
